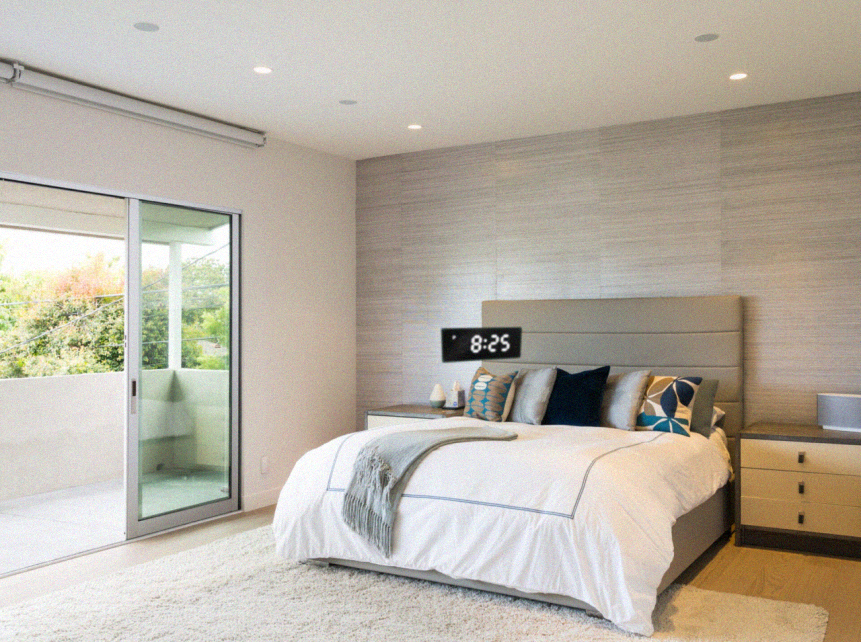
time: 8:25
